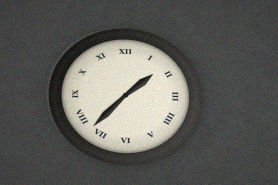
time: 1:37
